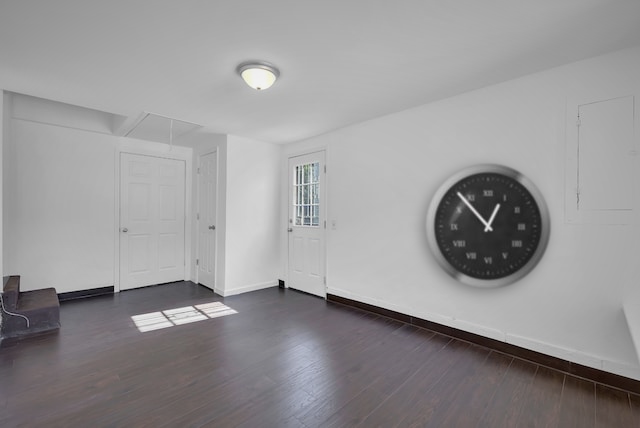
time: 12:53
